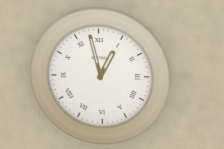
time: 12:58
